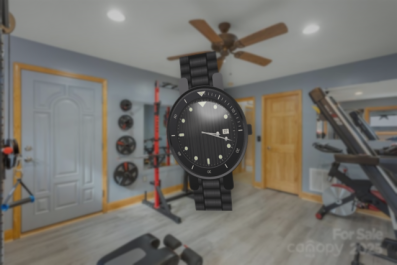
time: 3:18
